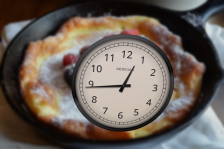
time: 12:44
